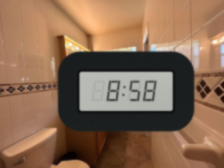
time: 8:58
